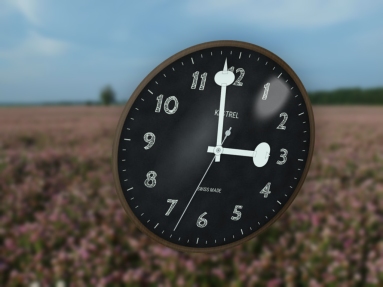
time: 2:58:33
